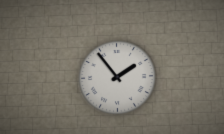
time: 1:54
